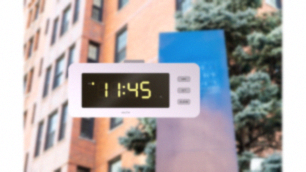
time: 11:45
